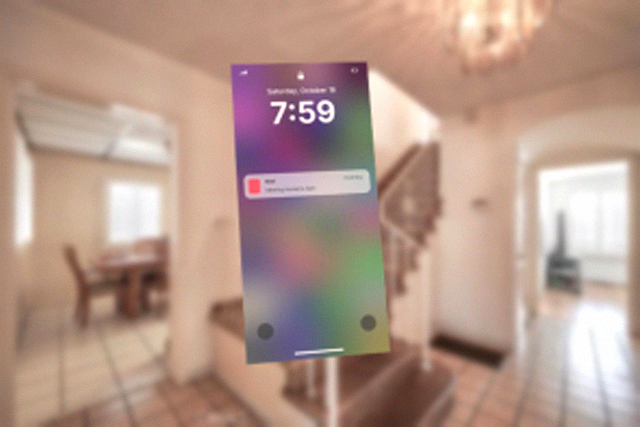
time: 7:59
